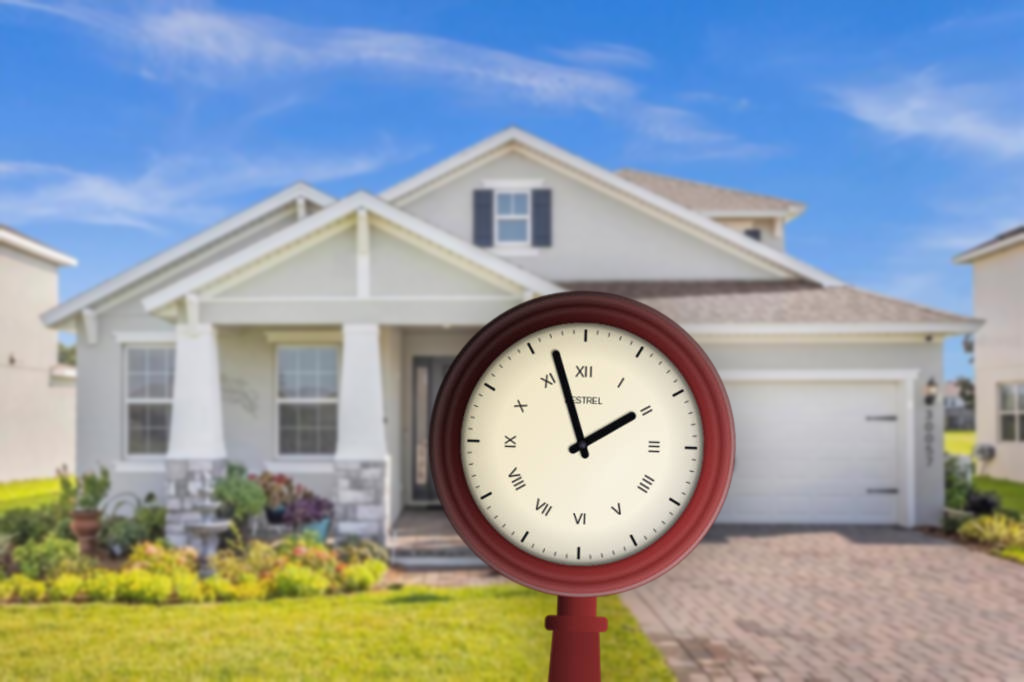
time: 1:57
